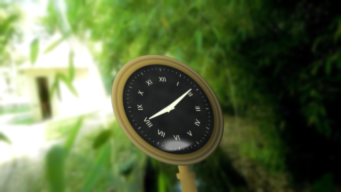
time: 8:09
